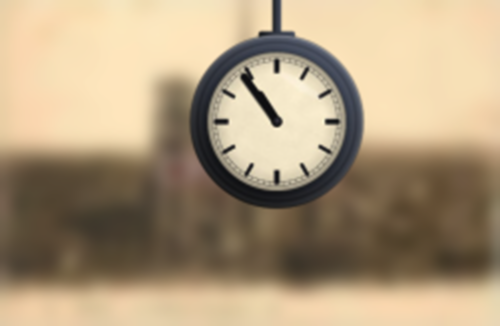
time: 10:54
